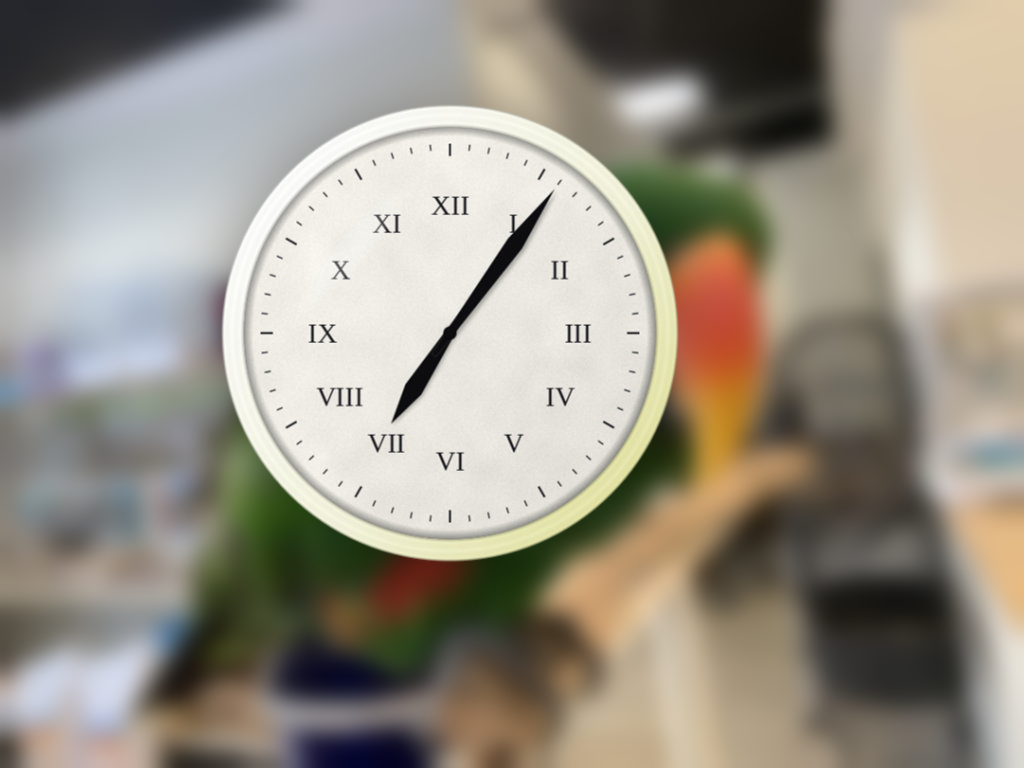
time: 7:06
